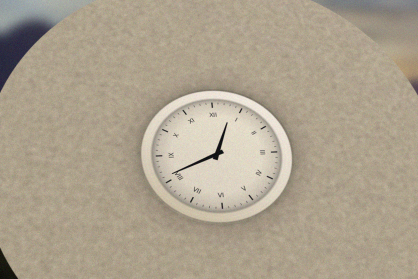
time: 12:41
